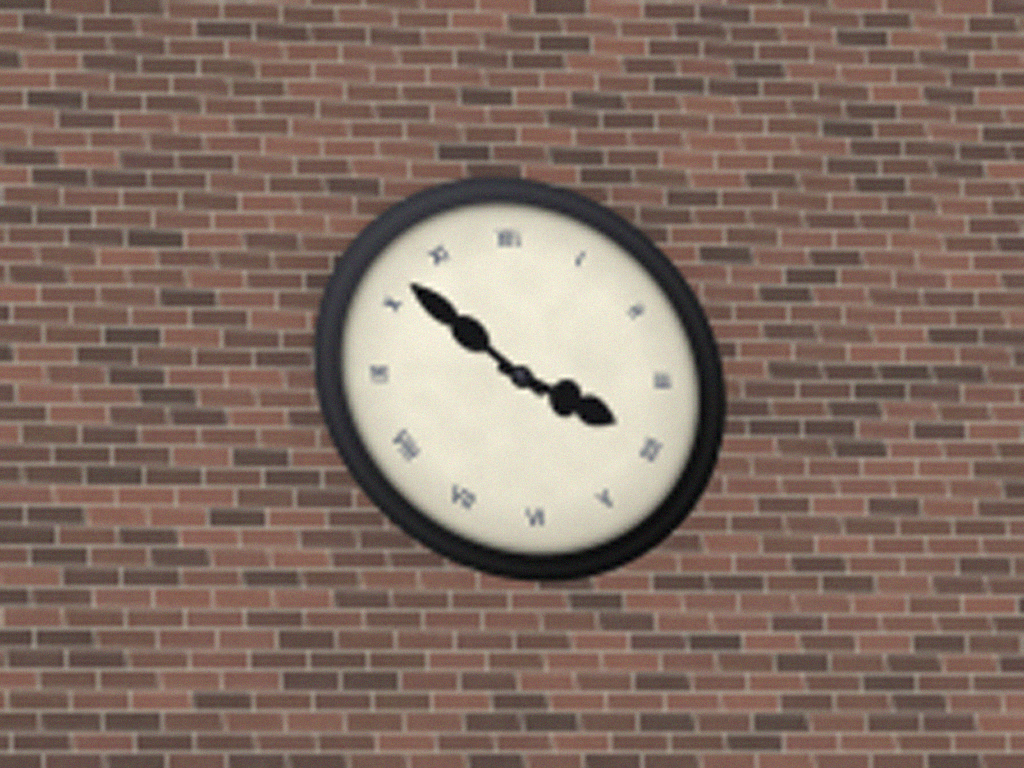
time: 3:52
